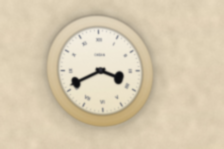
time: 3:41
